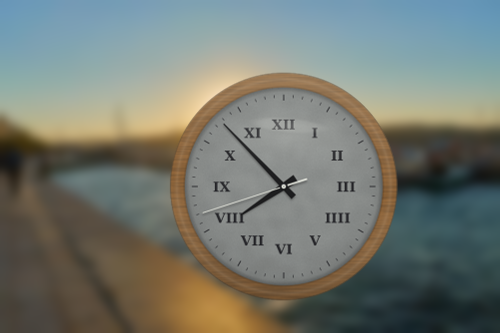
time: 7:52:42
